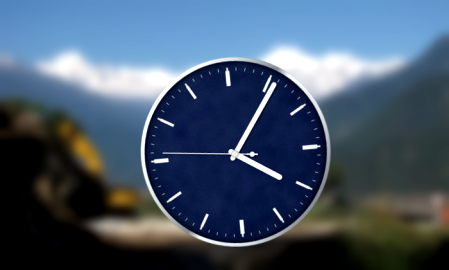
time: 4:05:46
